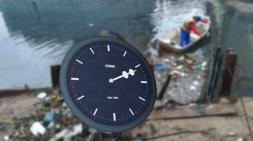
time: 2:11
